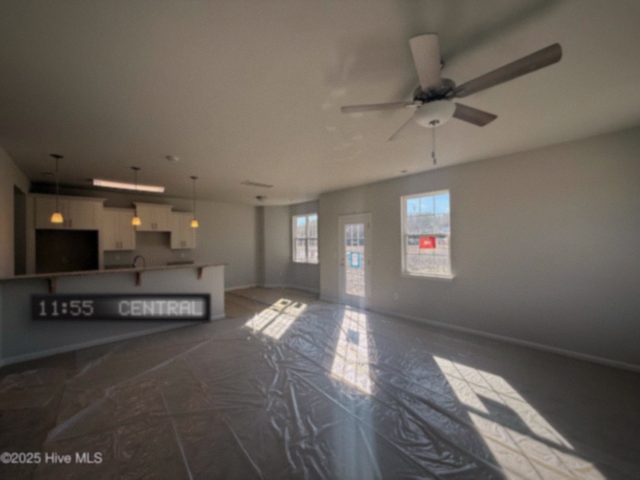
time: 11:55
